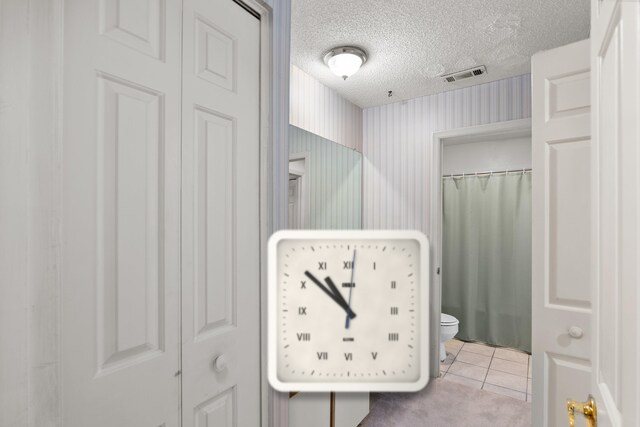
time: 10:52:01
